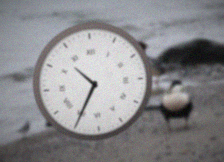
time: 10:35
